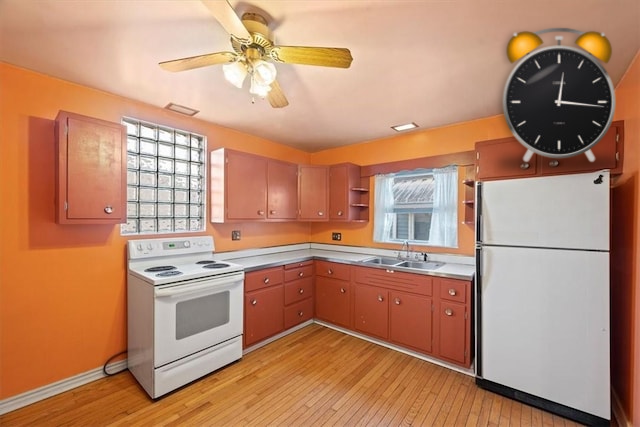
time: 12:16
